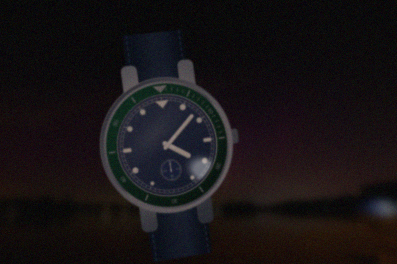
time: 4:08
